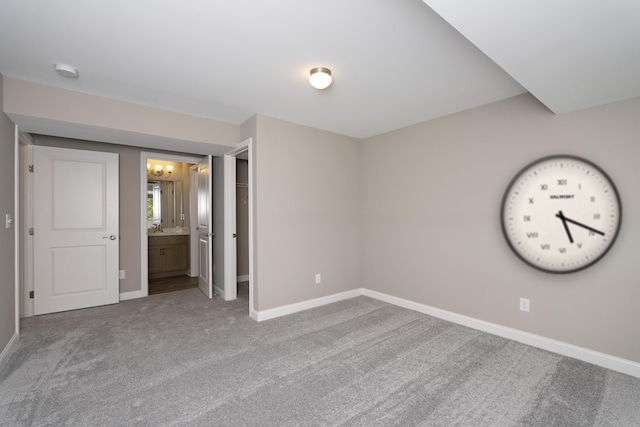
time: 5:19
